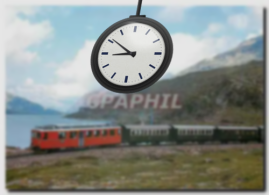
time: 8:51
